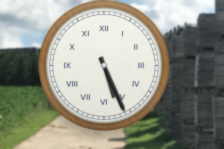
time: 5:26
